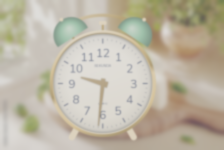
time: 9:31
